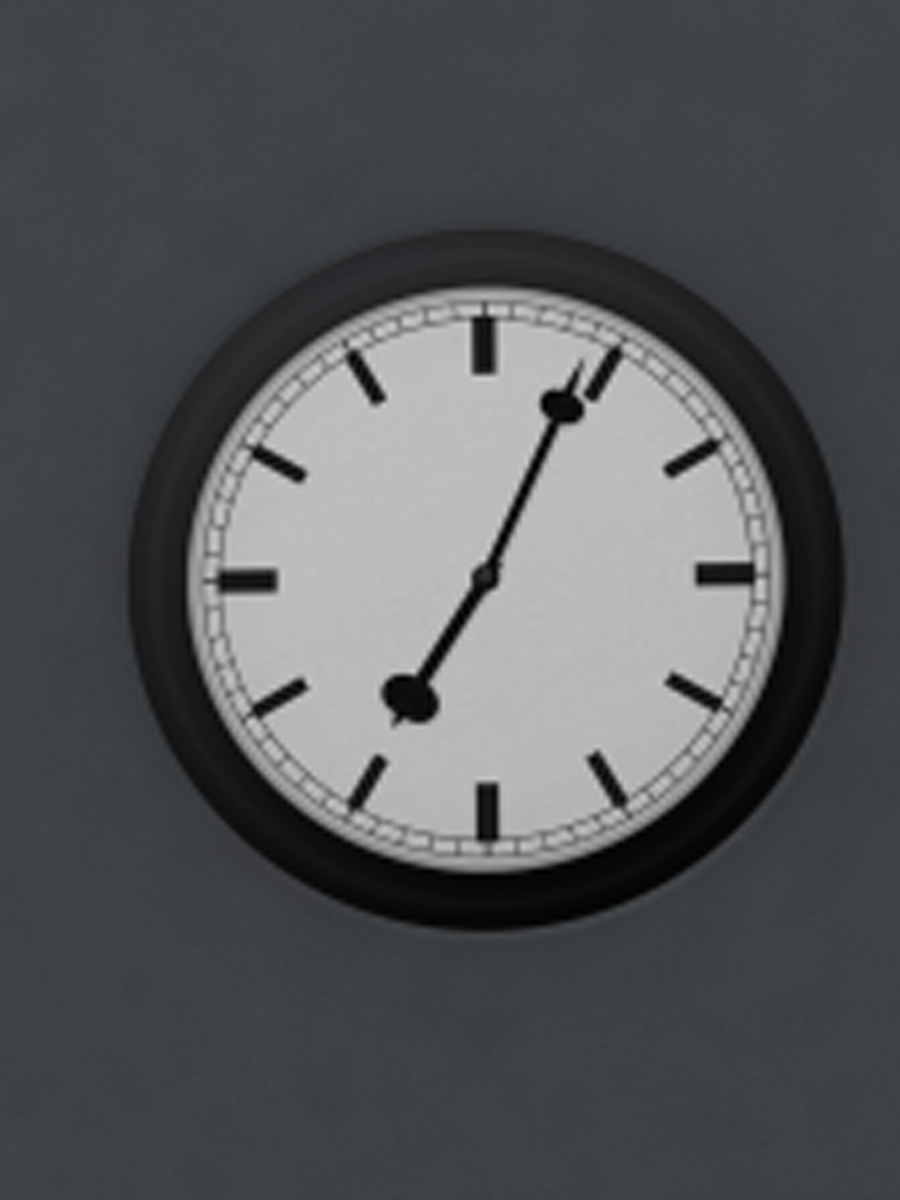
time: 7:04
